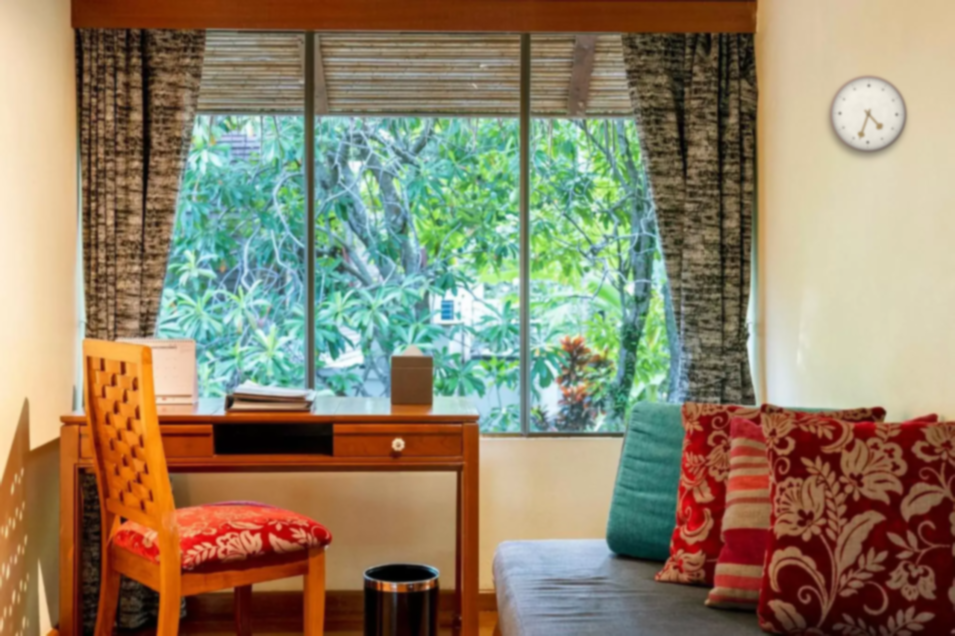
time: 4:33
